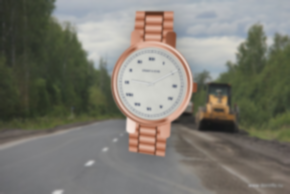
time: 9:10
